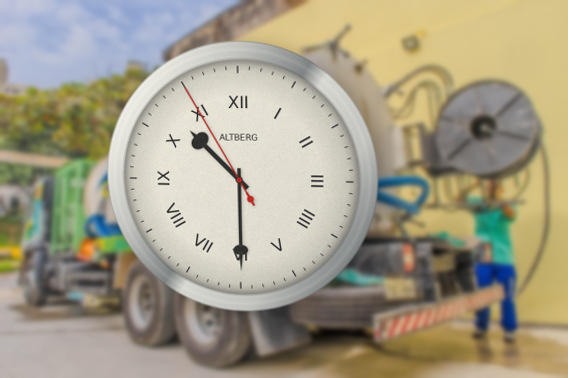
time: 10:29:55
